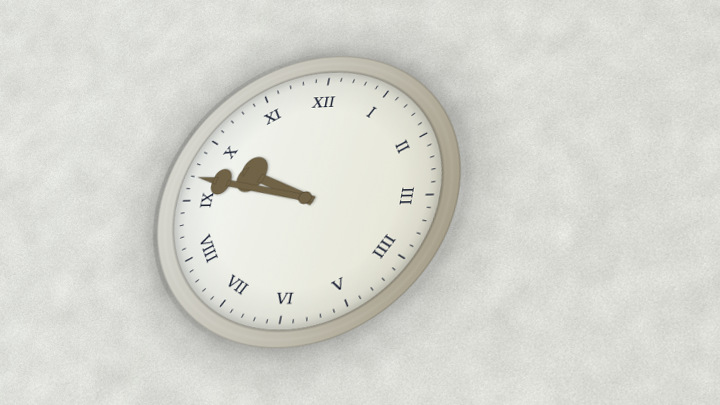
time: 9:47
